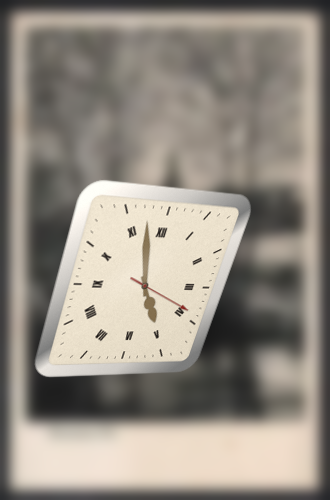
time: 4:57:19
